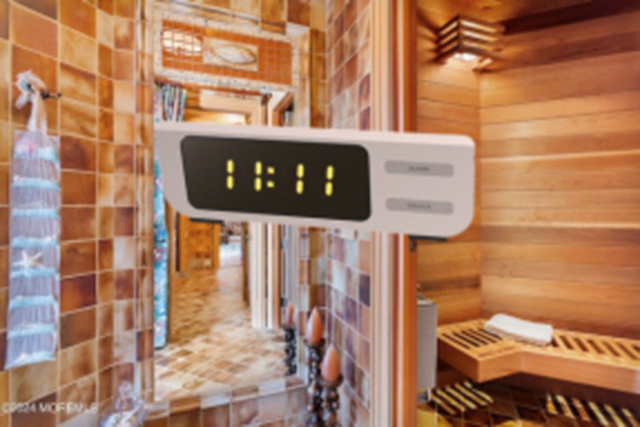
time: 11:11
